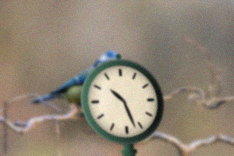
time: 10:27
